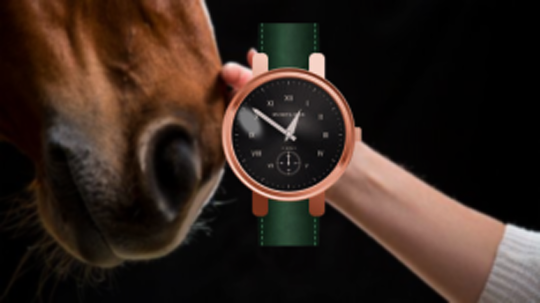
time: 12:51
